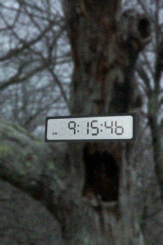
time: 9:15:46
